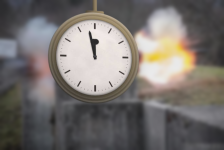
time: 11:58
